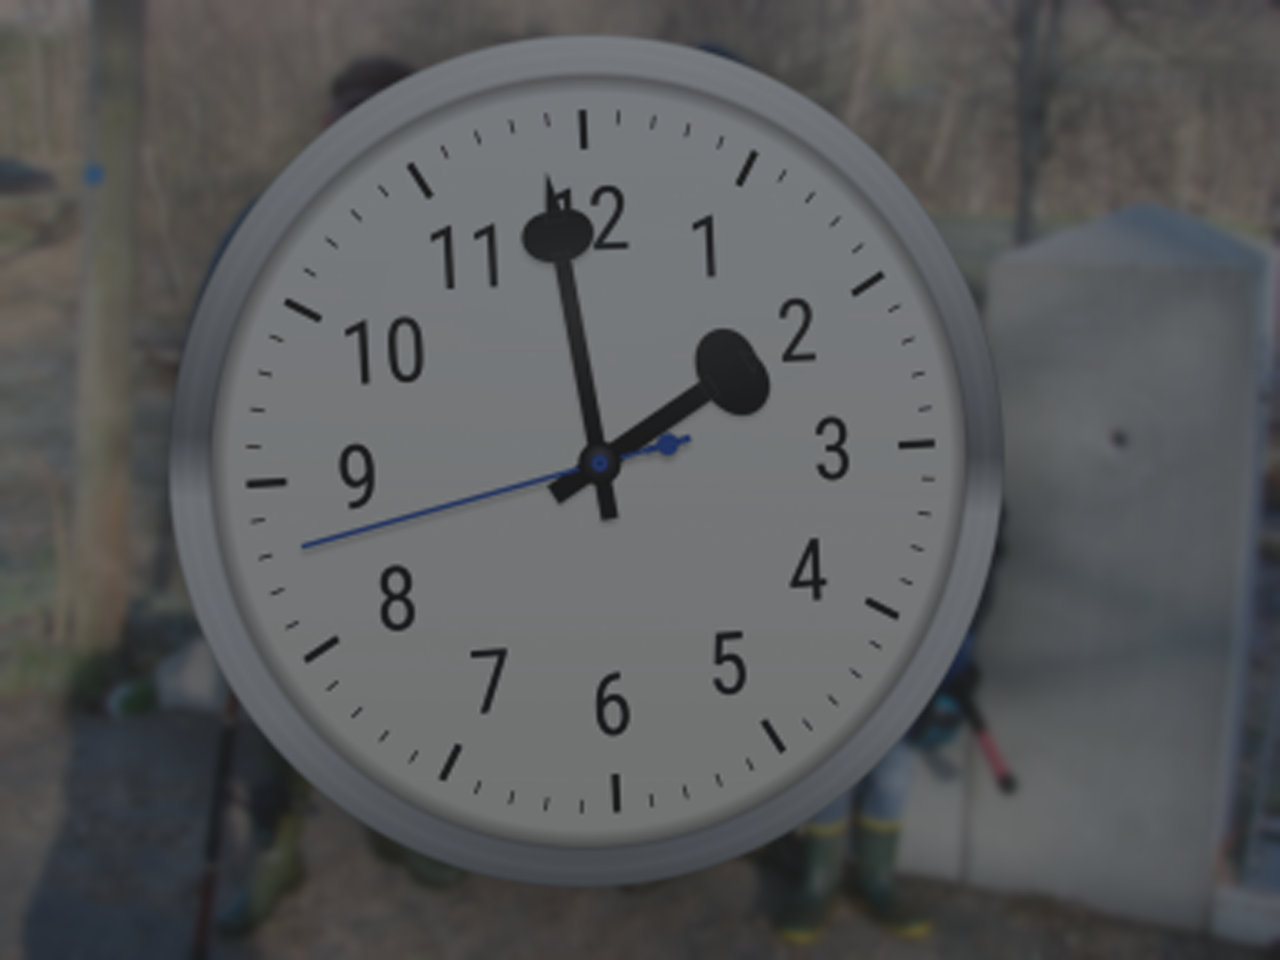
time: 1:58:43
